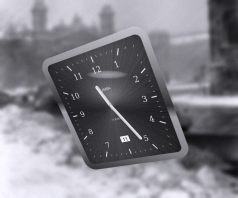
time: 11:26
